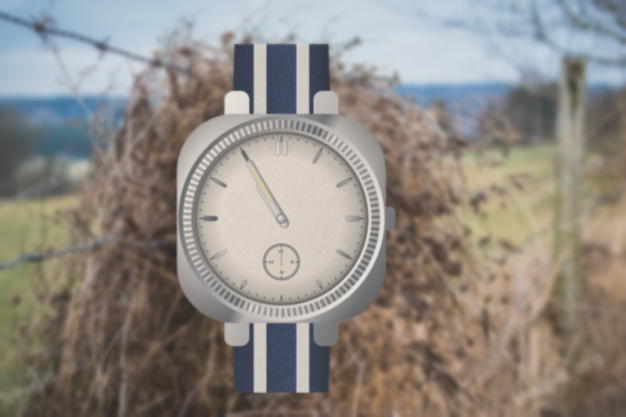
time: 10:55
